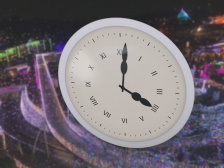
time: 4:01
